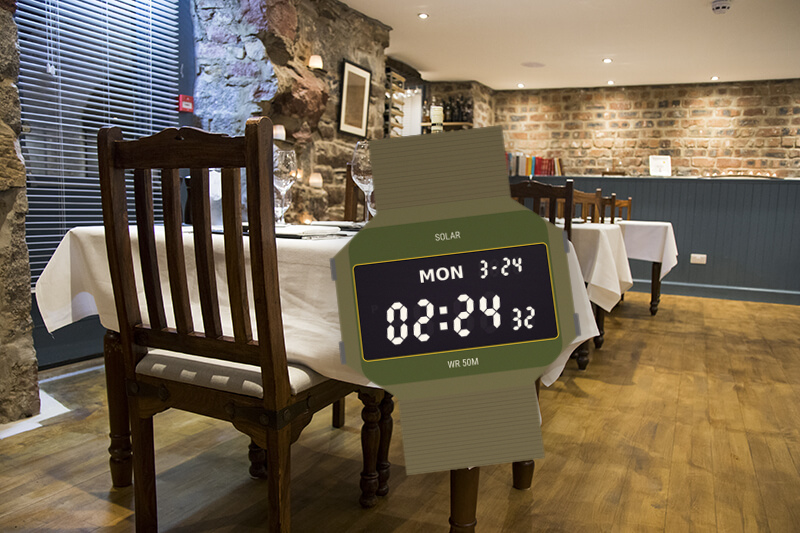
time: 2:24:32
